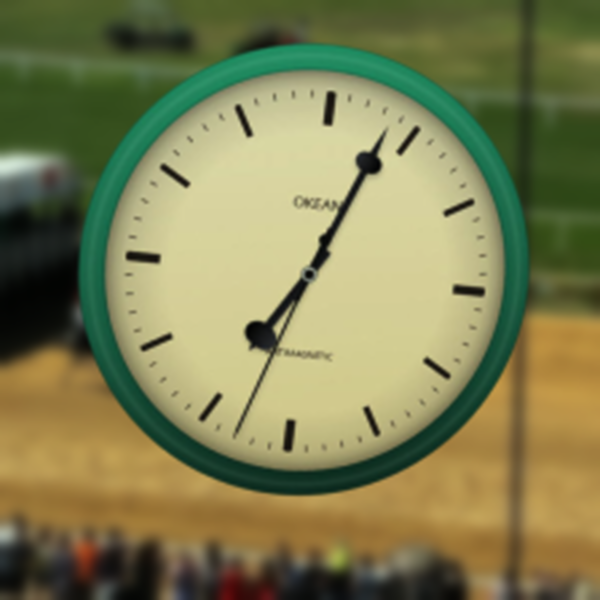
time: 7:03:33
